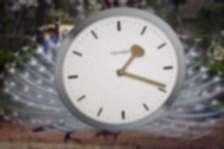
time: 1:19
